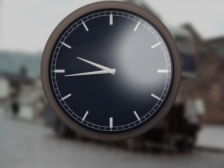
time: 9:44
